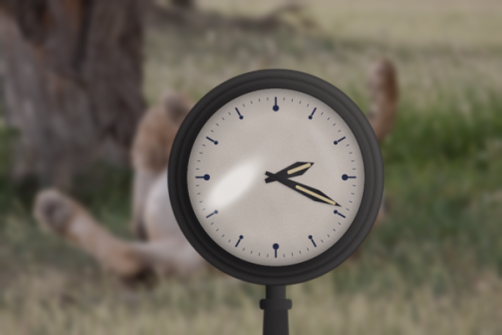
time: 2:19
